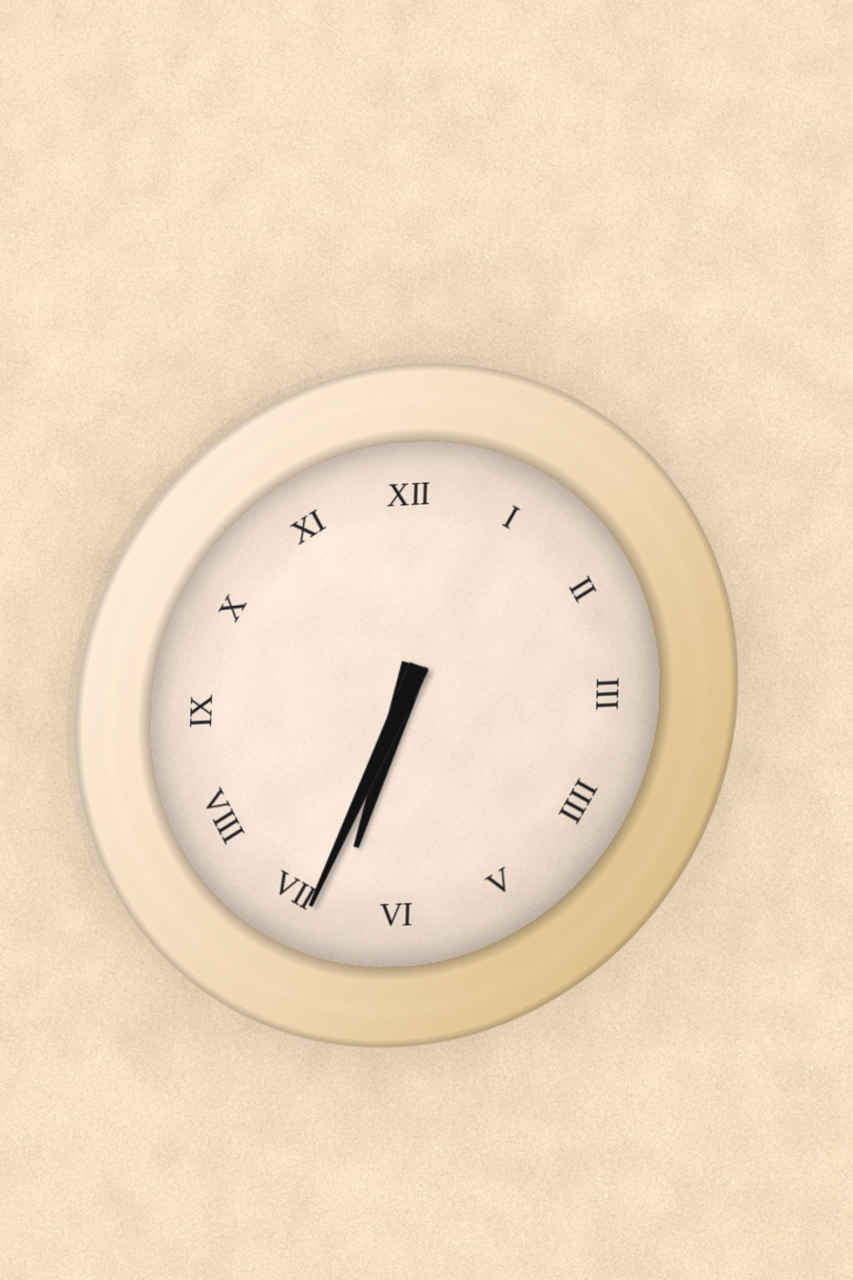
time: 6:34
